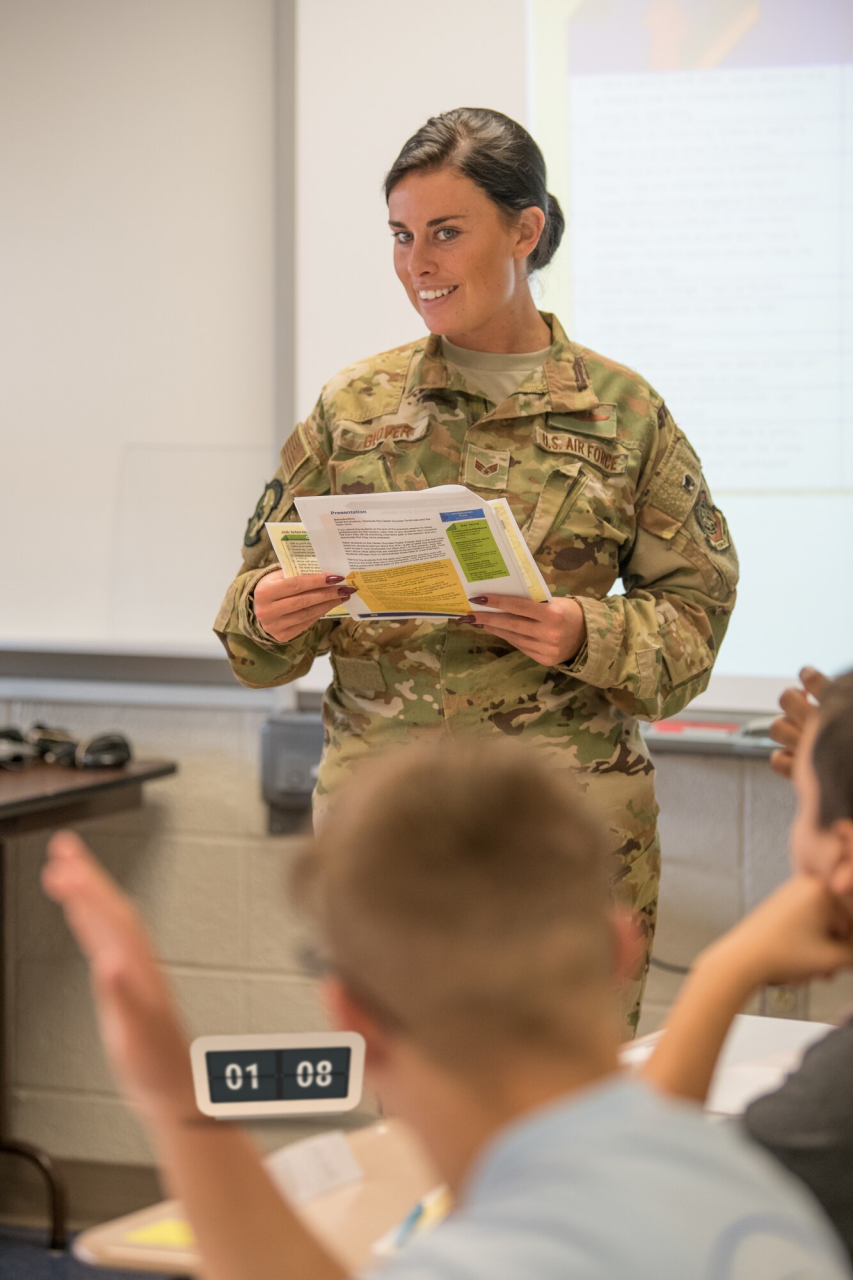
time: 1:08
